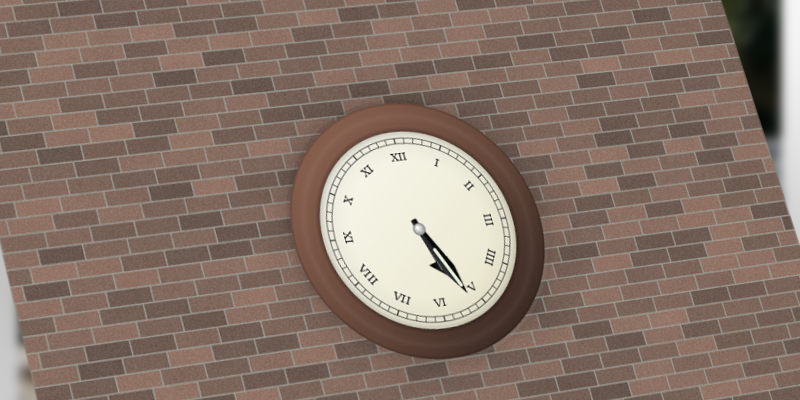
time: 5:26
